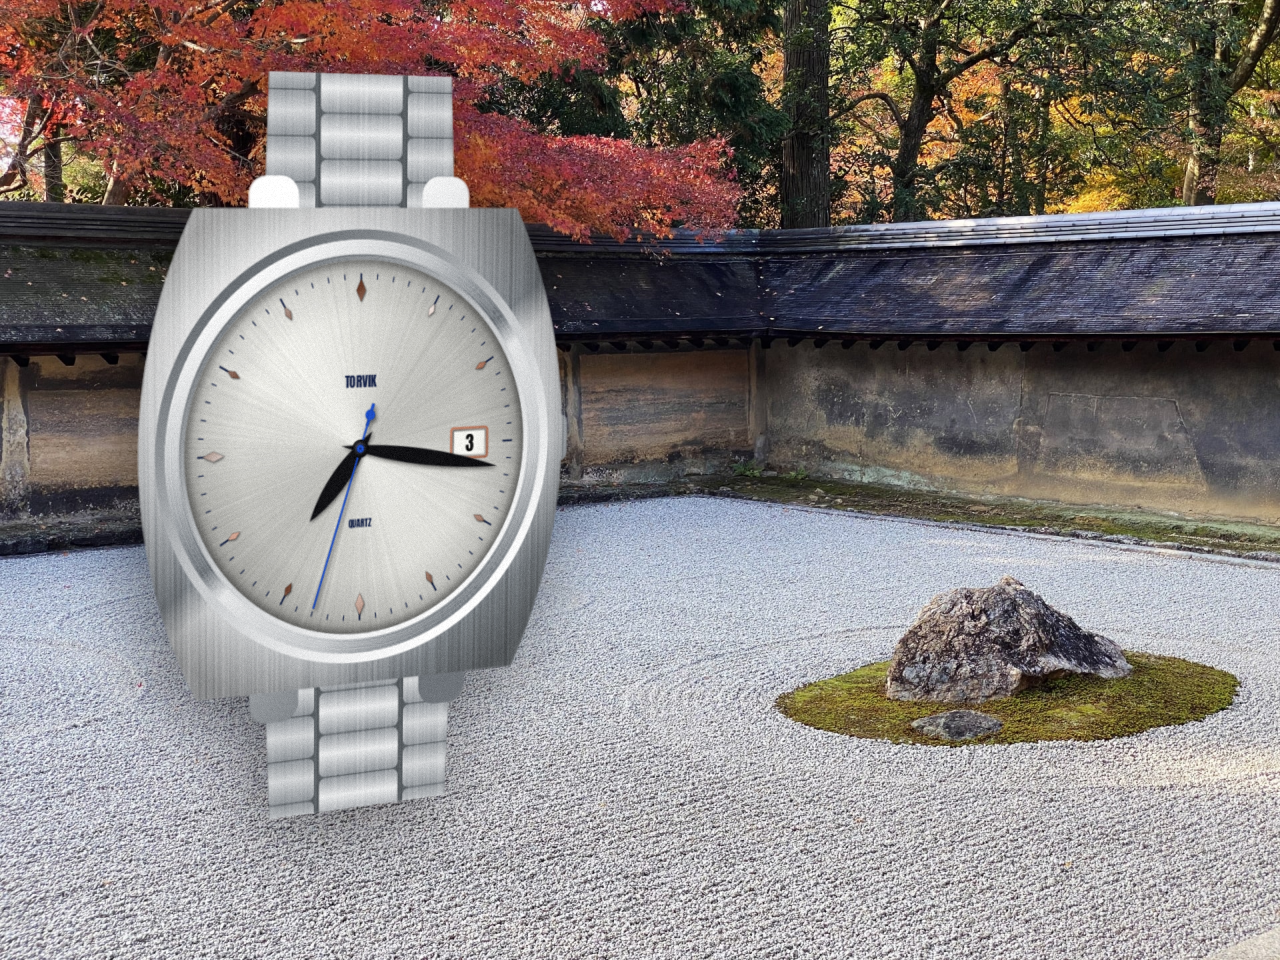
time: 7:16:33
